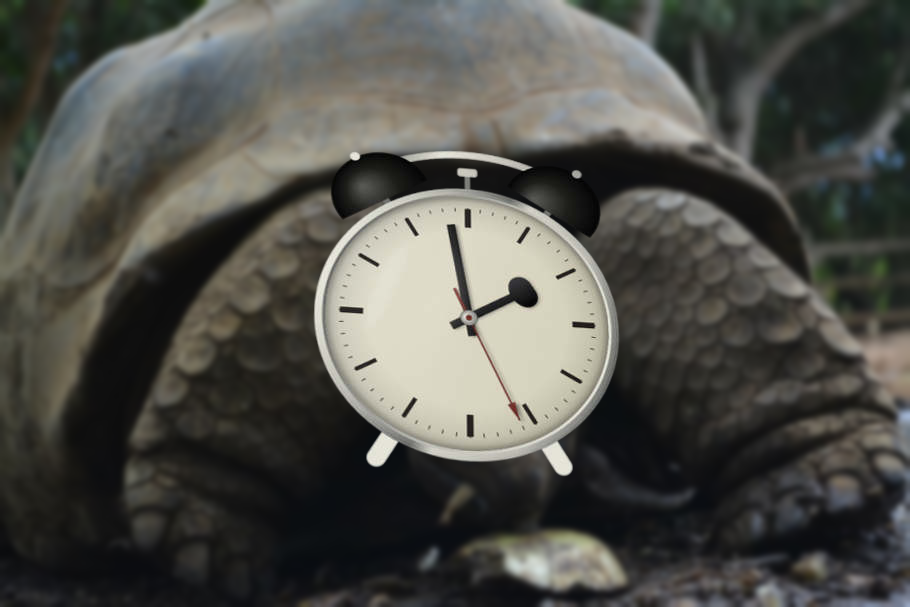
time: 1:58:26
